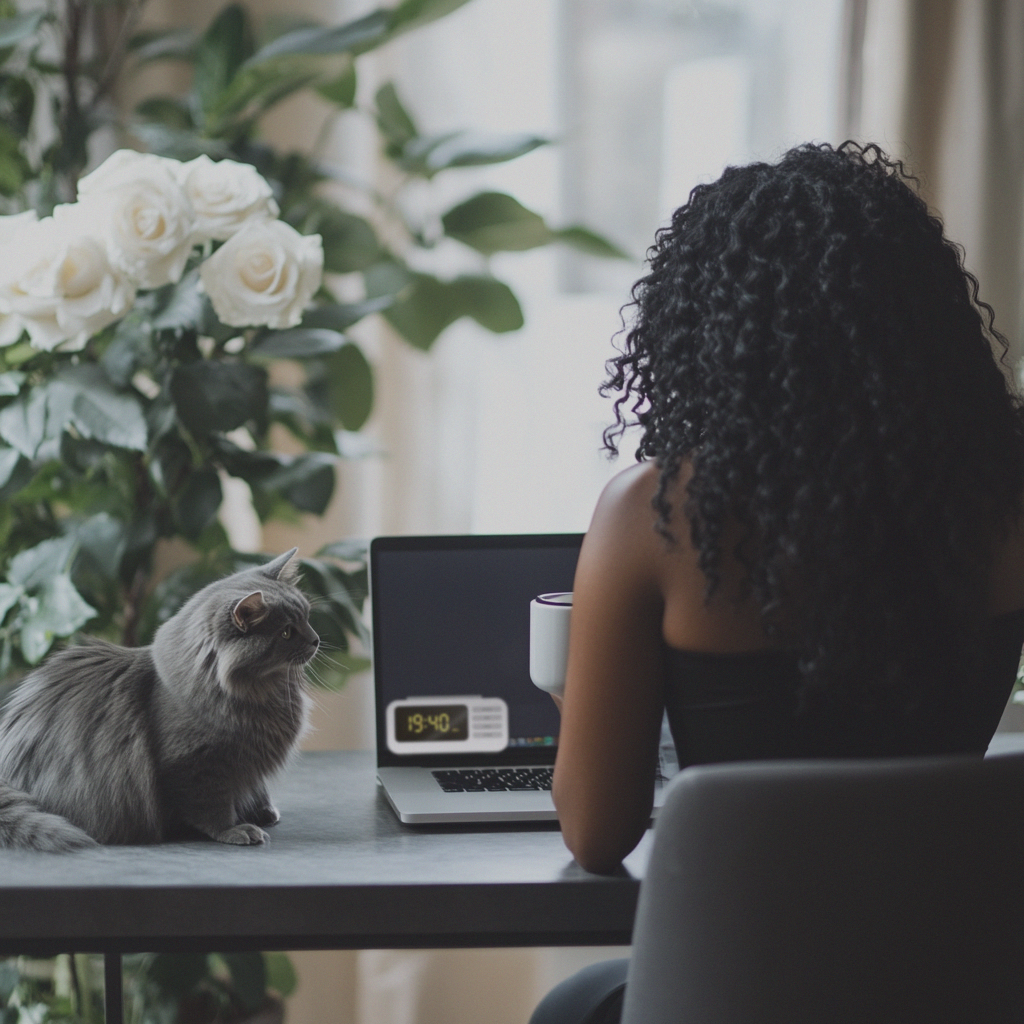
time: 19:40
